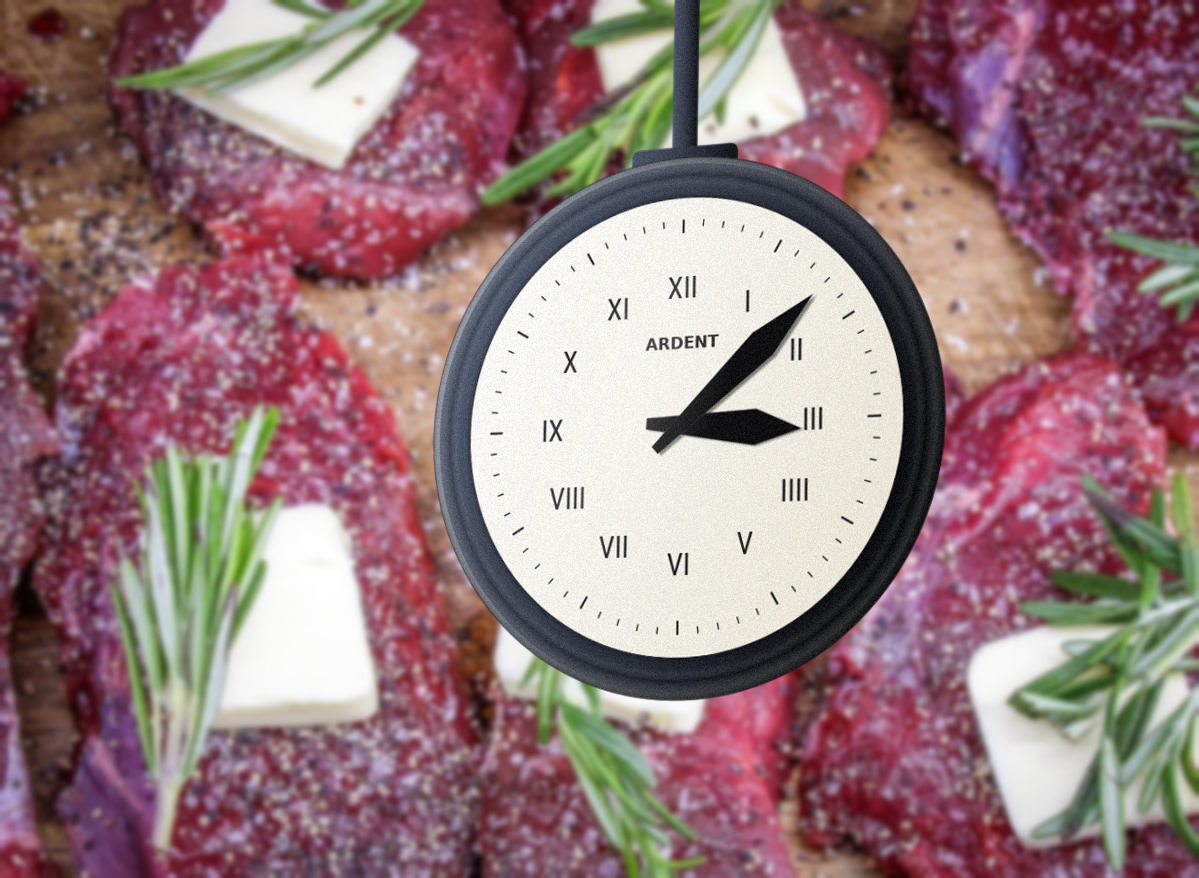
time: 3:08
